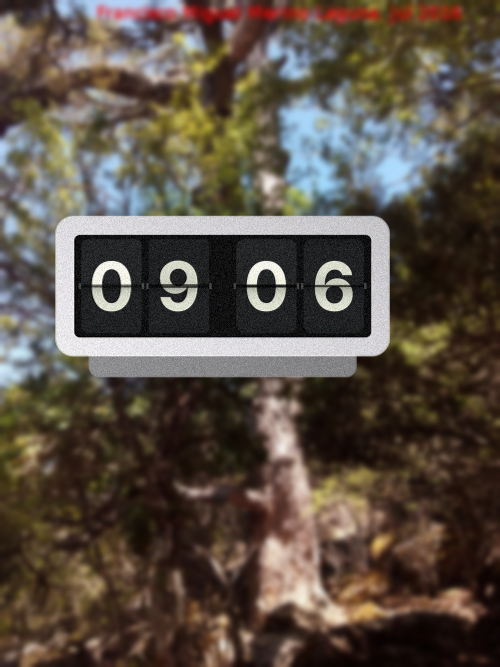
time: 9:06
